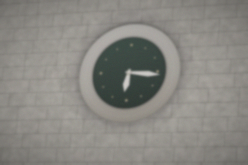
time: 6:16
